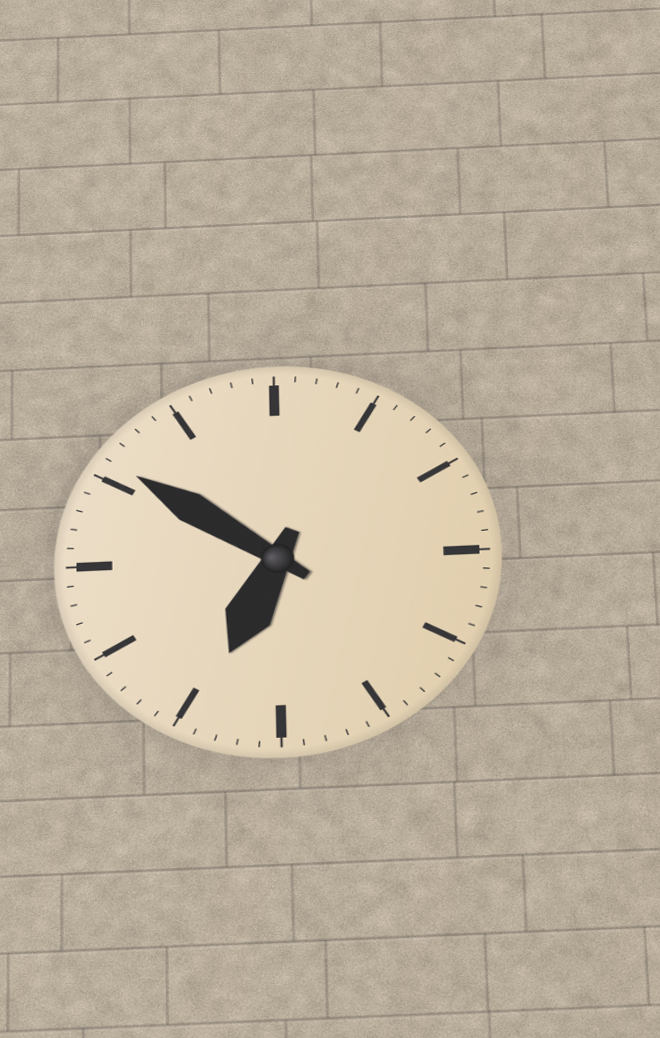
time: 6:51
